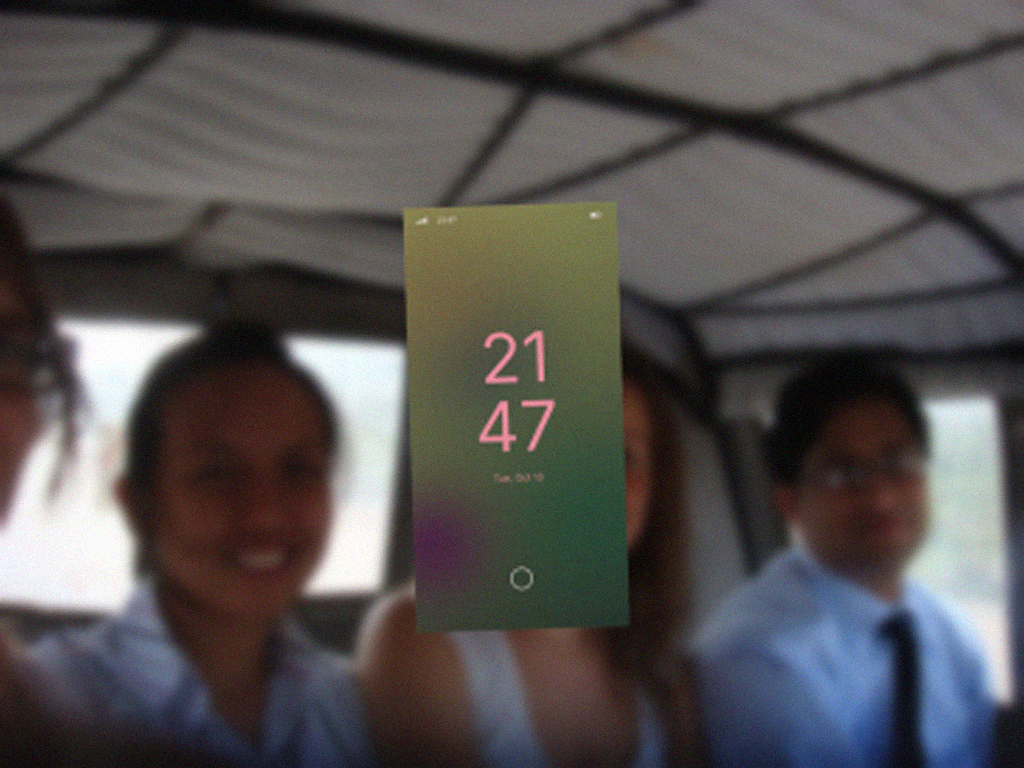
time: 21:47
